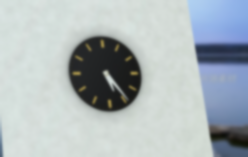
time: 5:24
